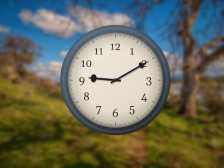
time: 9:10
